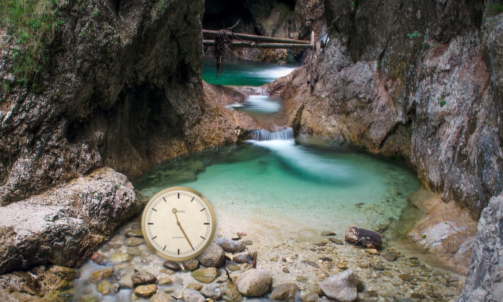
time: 11:25
